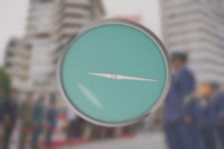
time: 9:16
